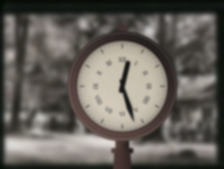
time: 12:27
